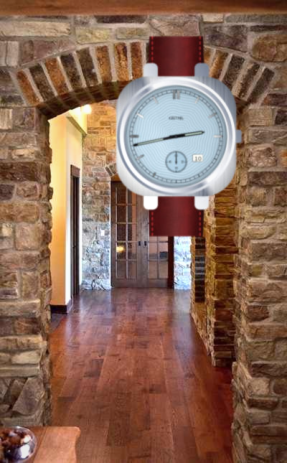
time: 2:43
